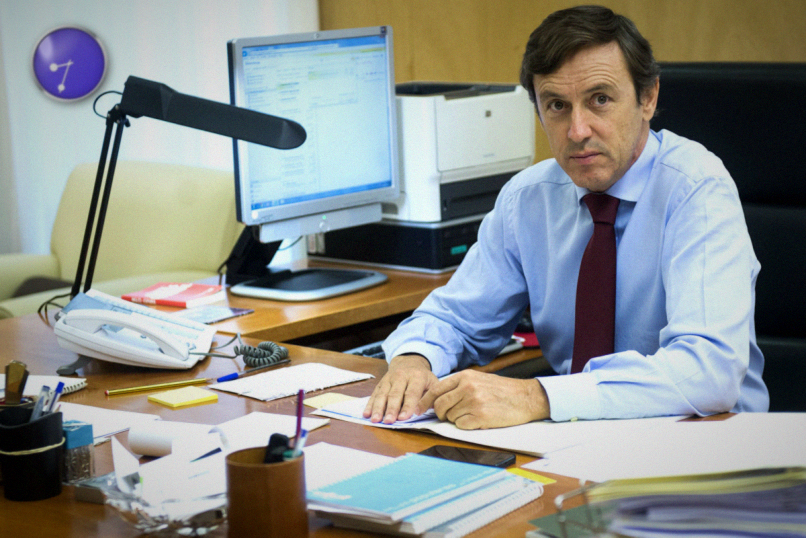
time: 8:33
